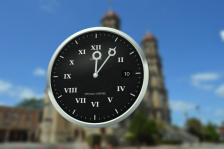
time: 12:06
